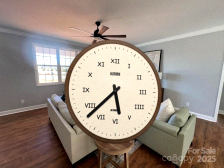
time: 5:38
